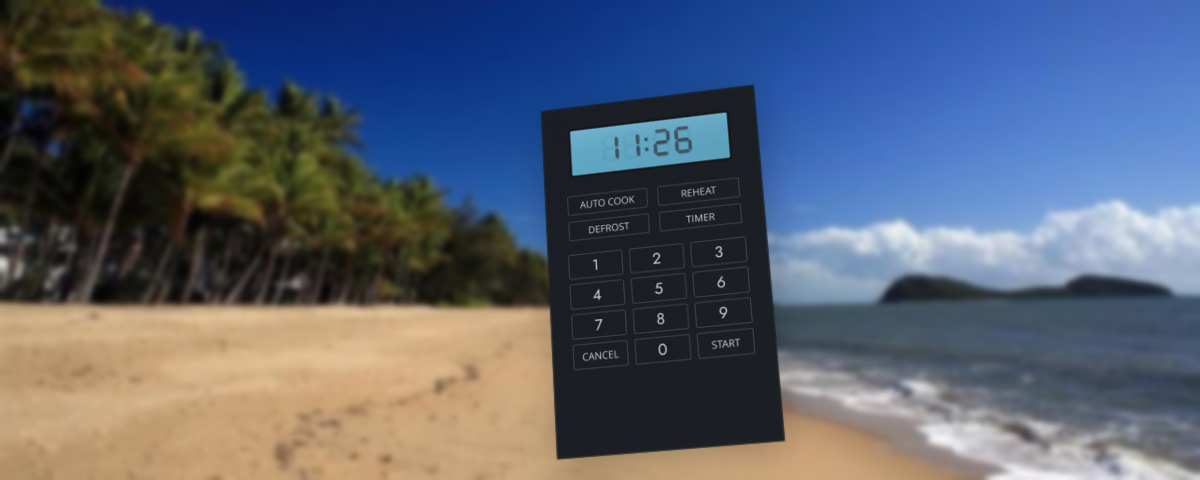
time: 11:26
